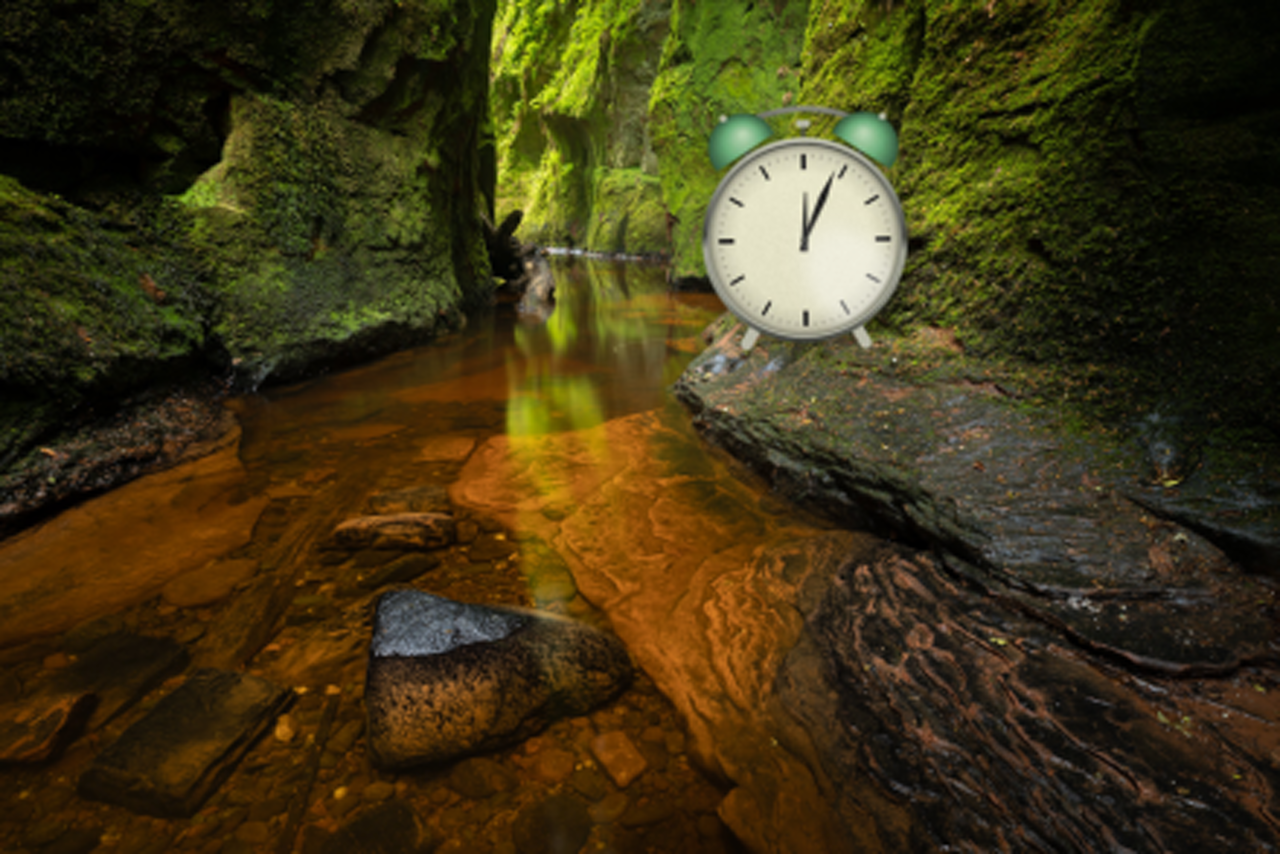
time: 12:04
